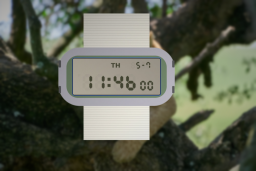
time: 11:46:00
